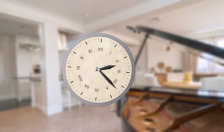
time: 2:22
